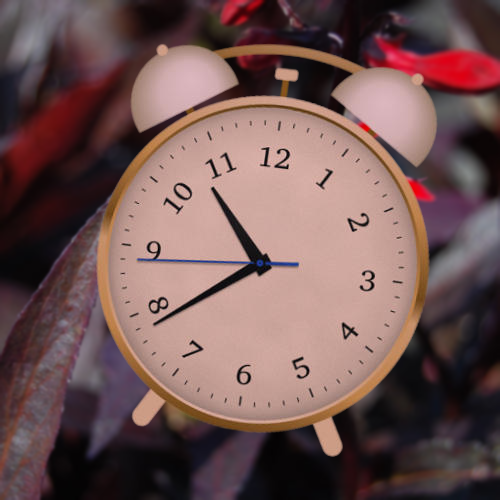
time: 10:38:44
